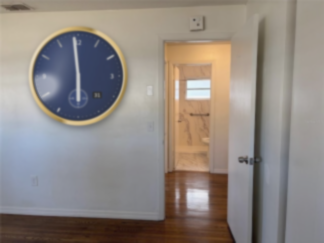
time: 5:59
